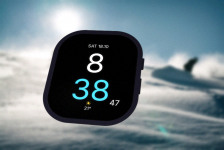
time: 8:38:47
